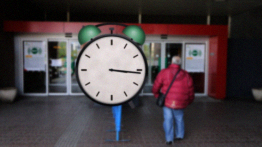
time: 3:16
